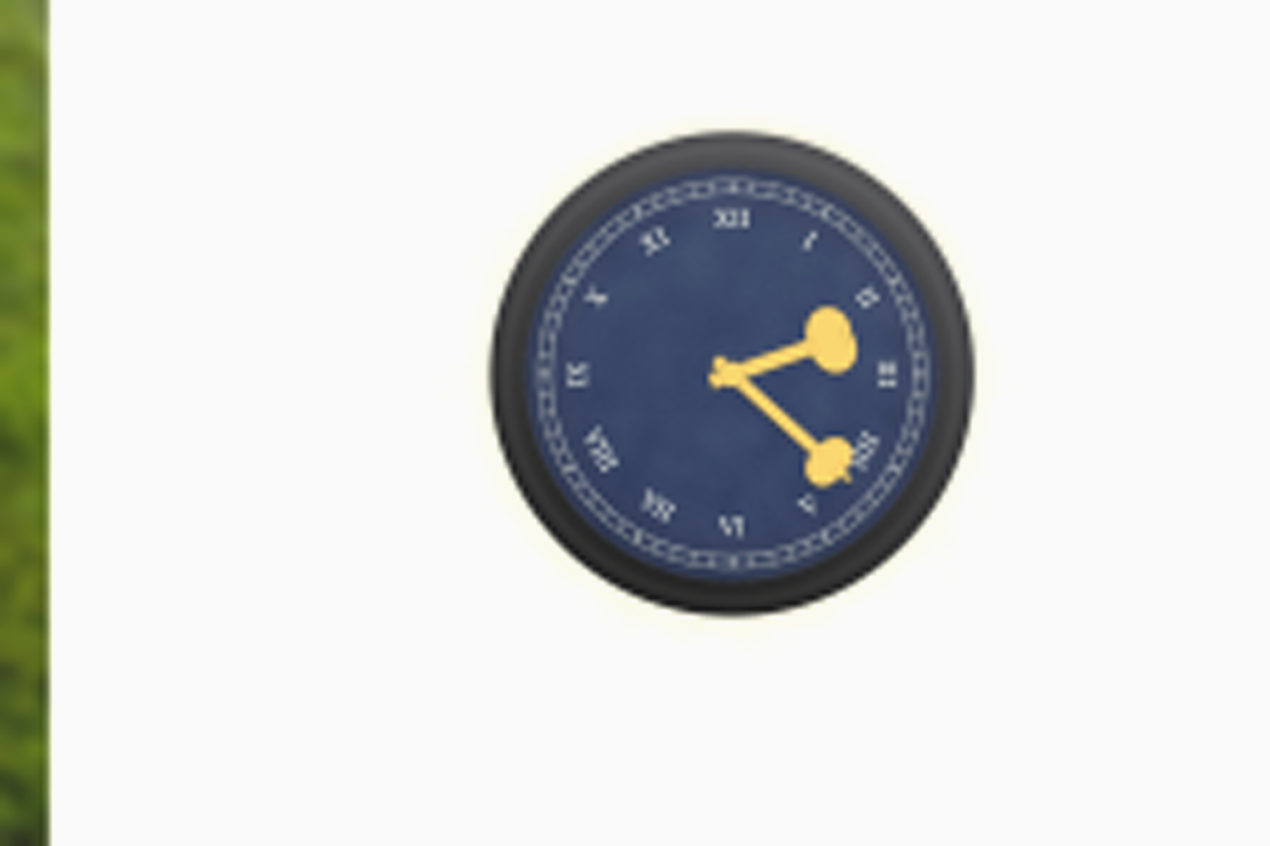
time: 2:22
